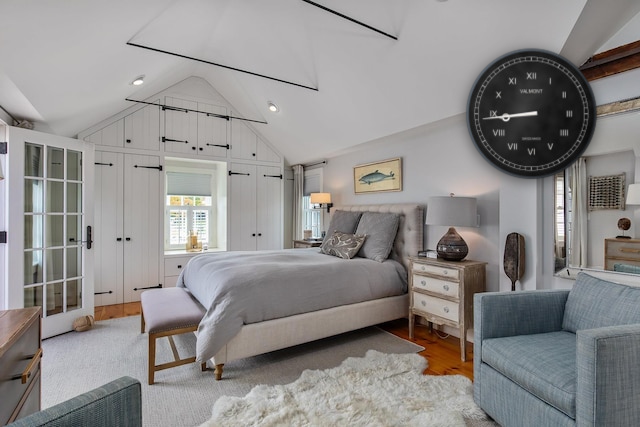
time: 8:44
